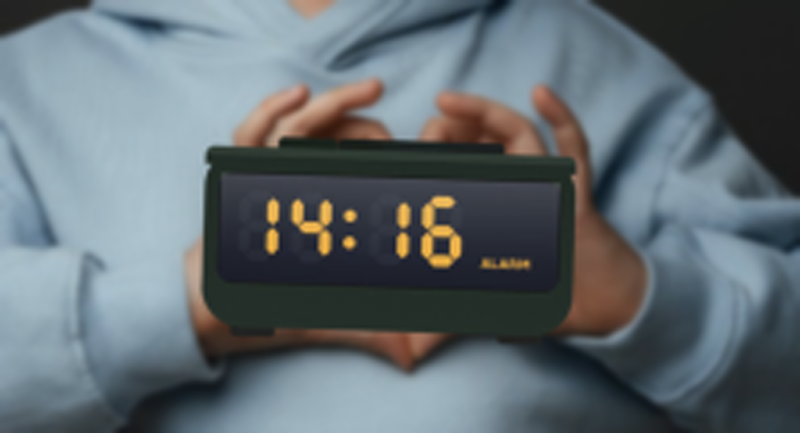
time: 14:16
